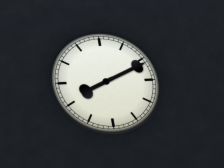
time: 8:11
